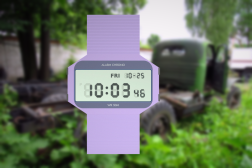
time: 10:03:46
